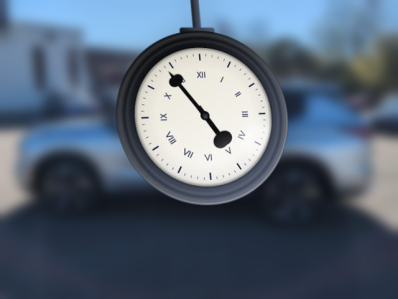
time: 4:54
